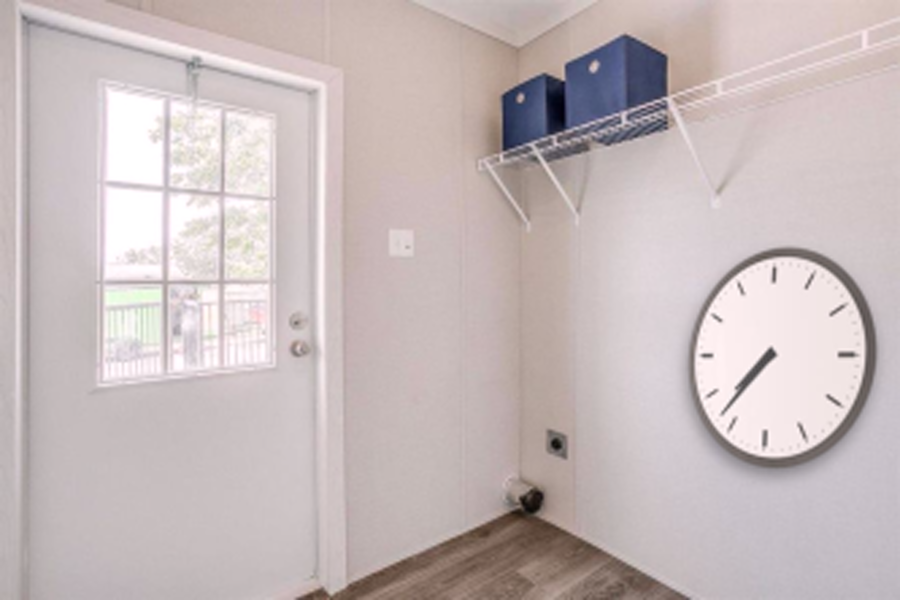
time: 7:37
